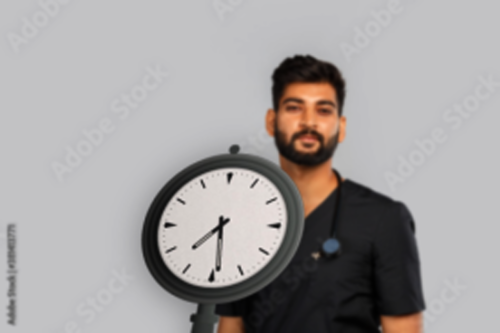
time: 7:29
